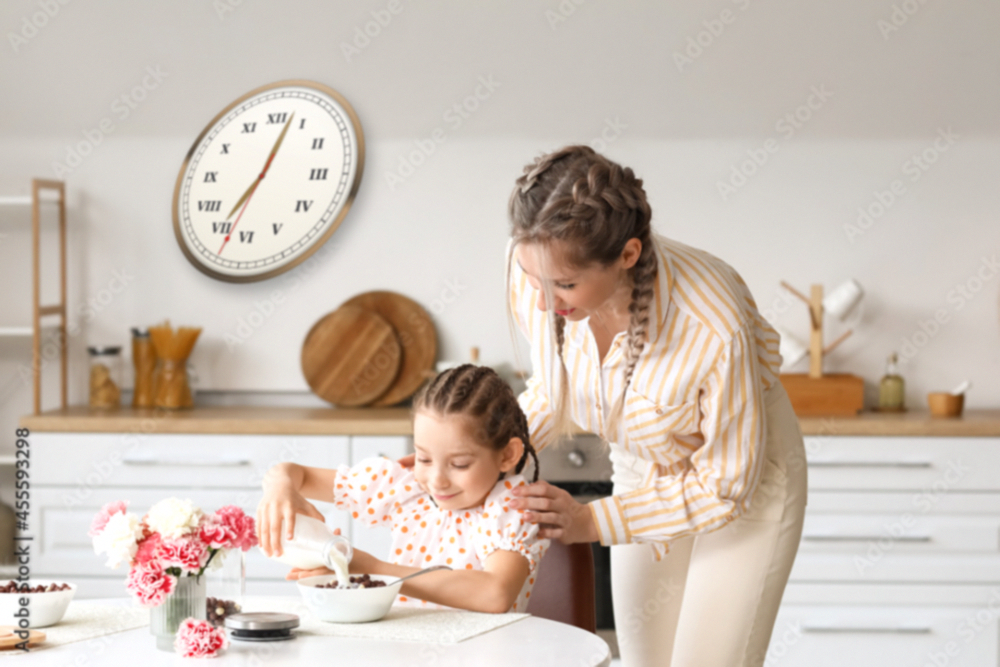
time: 7:02:33
